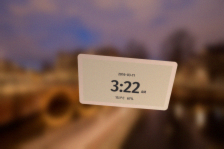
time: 3:22
